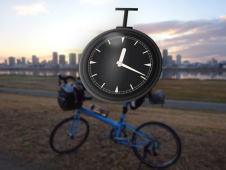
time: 12:19
